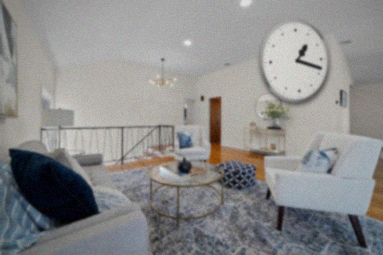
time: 1:18
